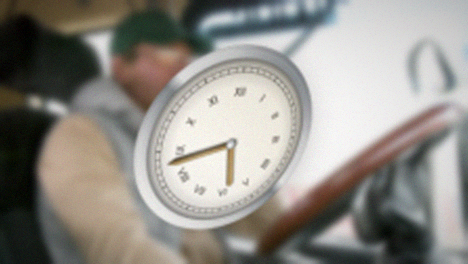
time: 5:43
